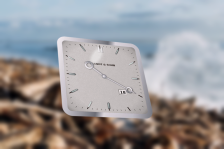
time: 10:20
